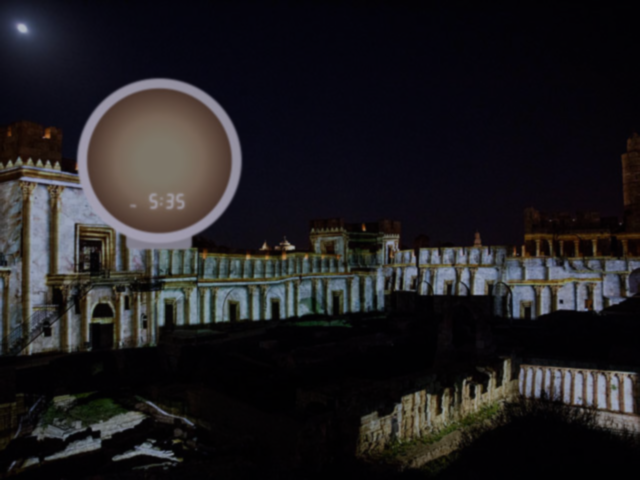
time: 5:35
